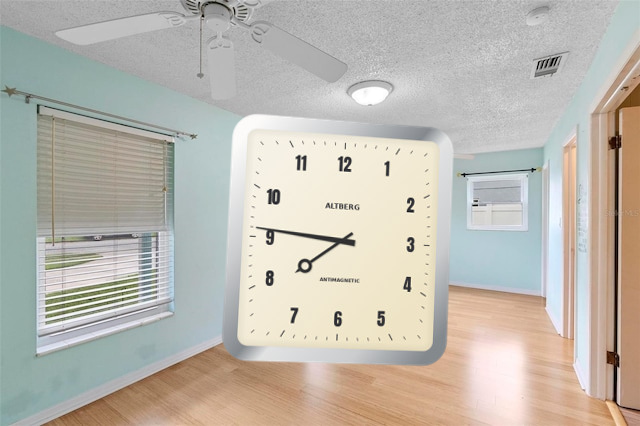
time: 7:46
